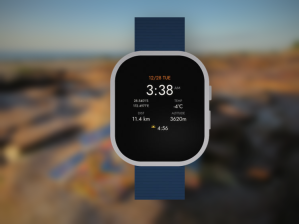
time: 3:38
